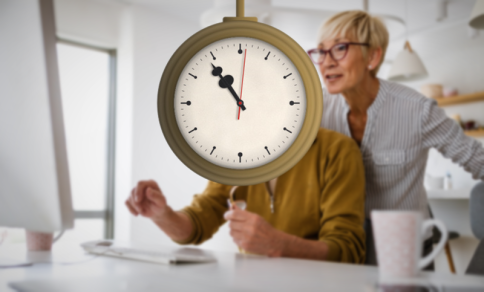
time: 10:54:01
